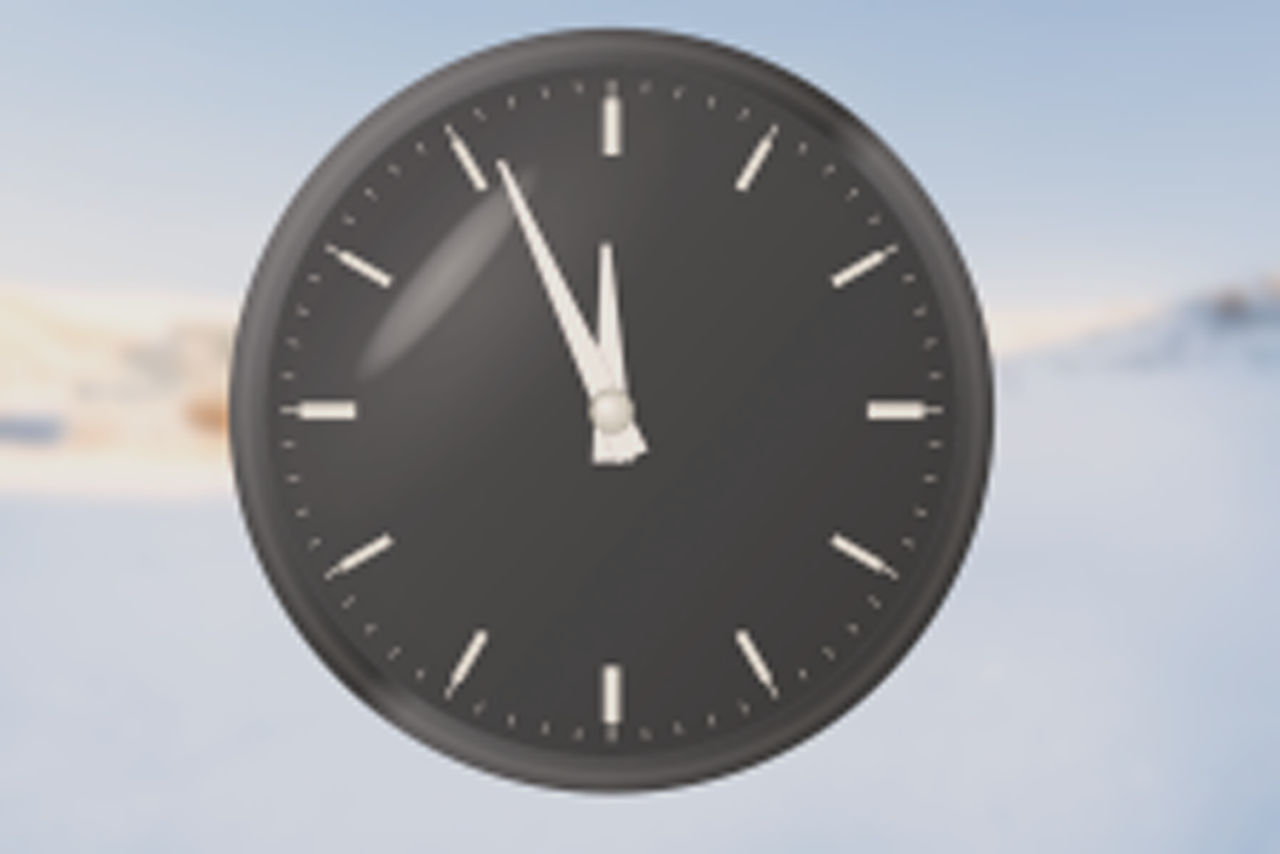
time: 11:56
